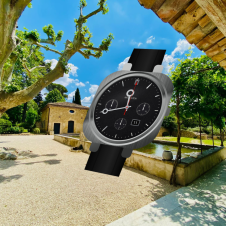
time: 11:42
